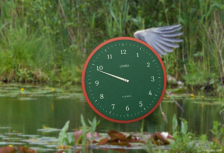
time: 9:49
